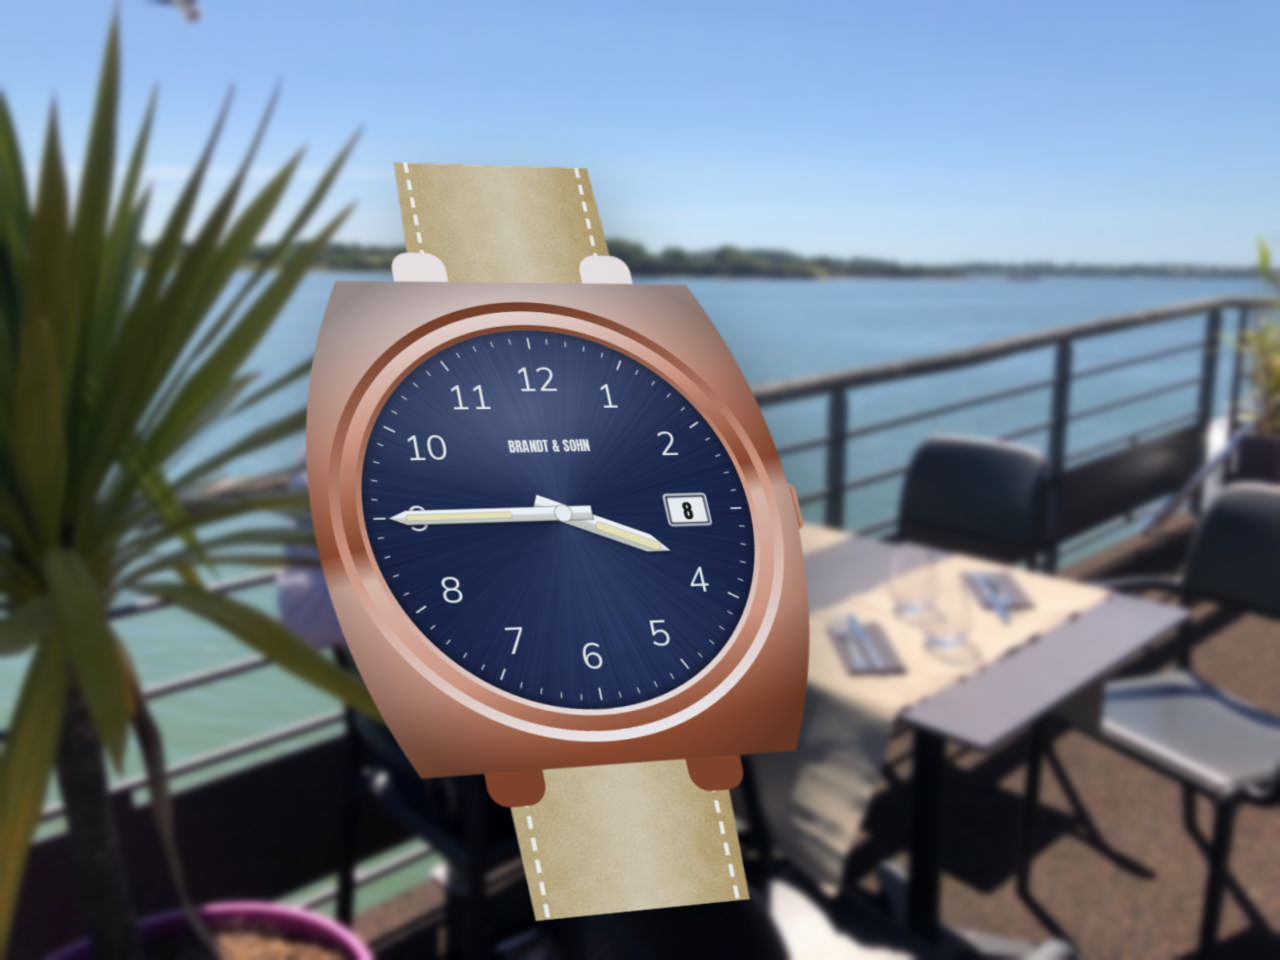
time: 3:45
